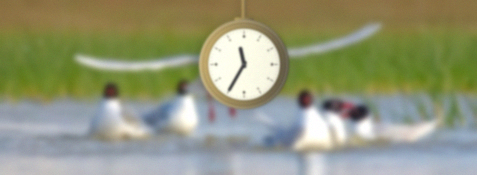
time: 11:35
